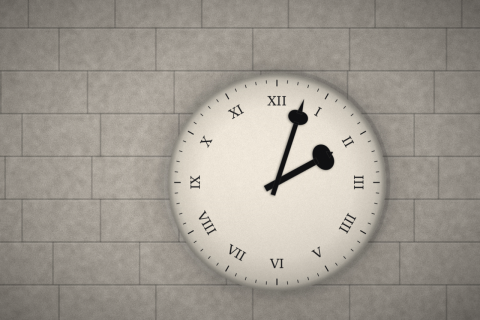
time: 2:03
